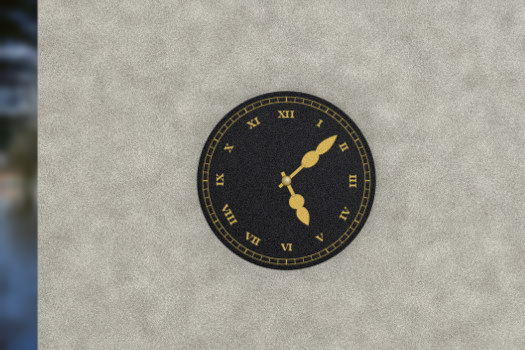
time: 5:08
